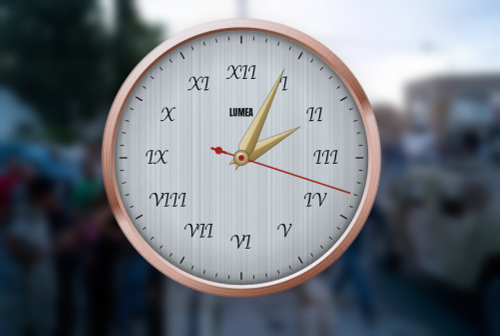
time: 2:04:18
